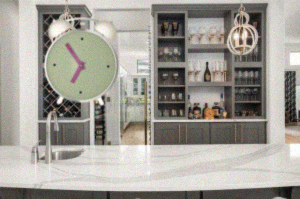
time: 6:54
